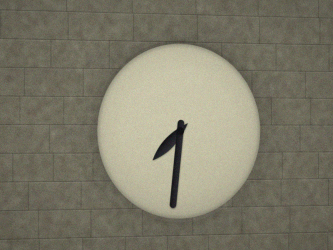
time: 7:31
